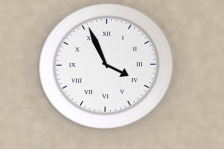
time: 3:56
